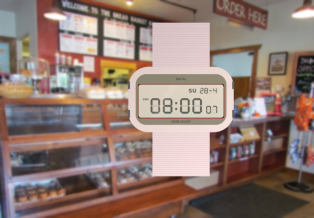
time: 8:00:07
